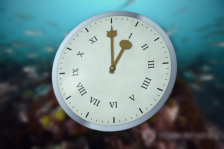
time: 1:00
